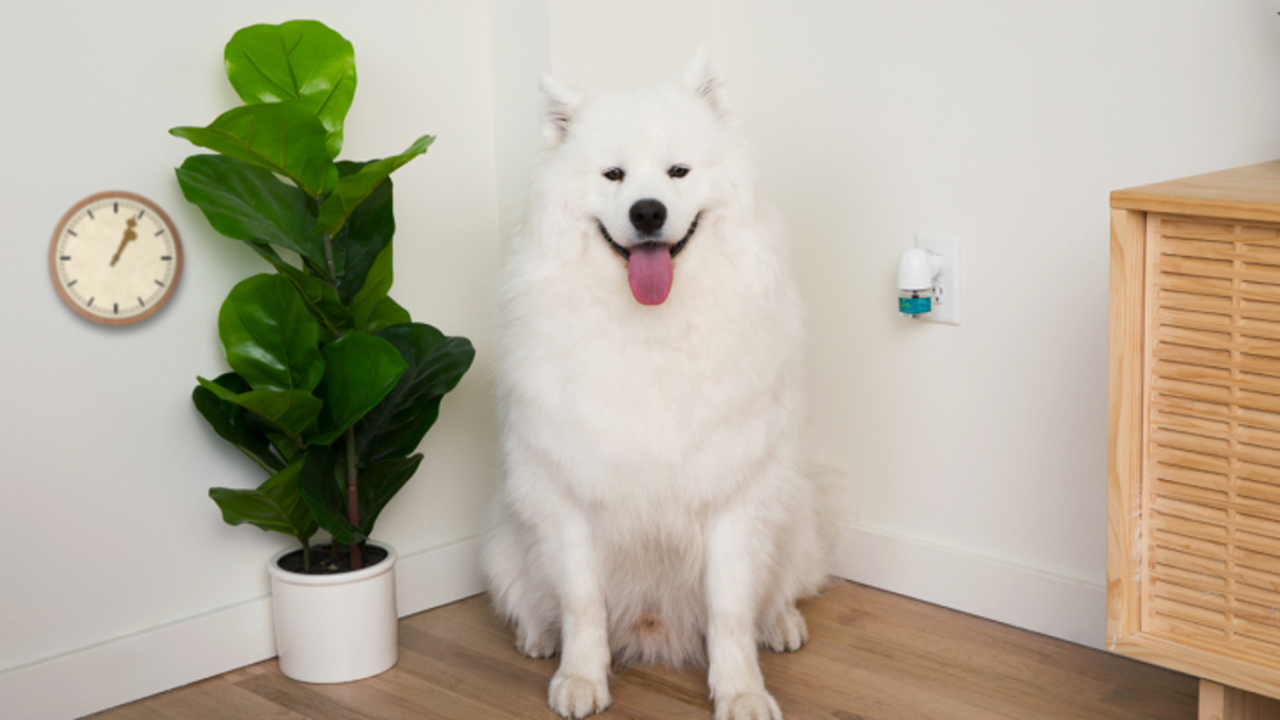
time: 1:04
